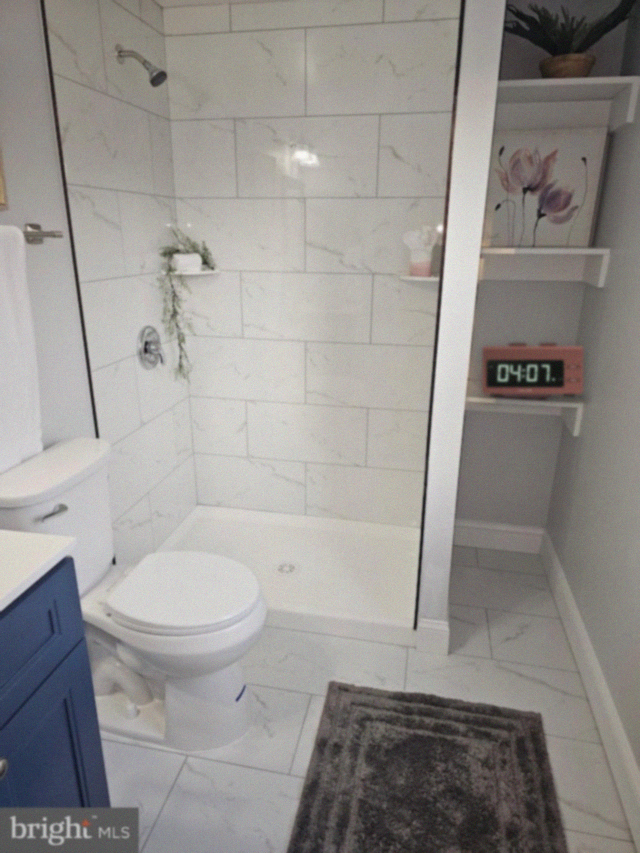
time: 4:07
